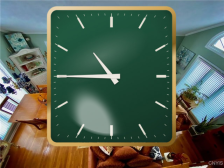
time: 10:45
